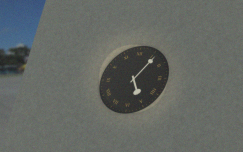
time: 5:06
